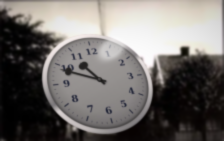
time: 10:49
